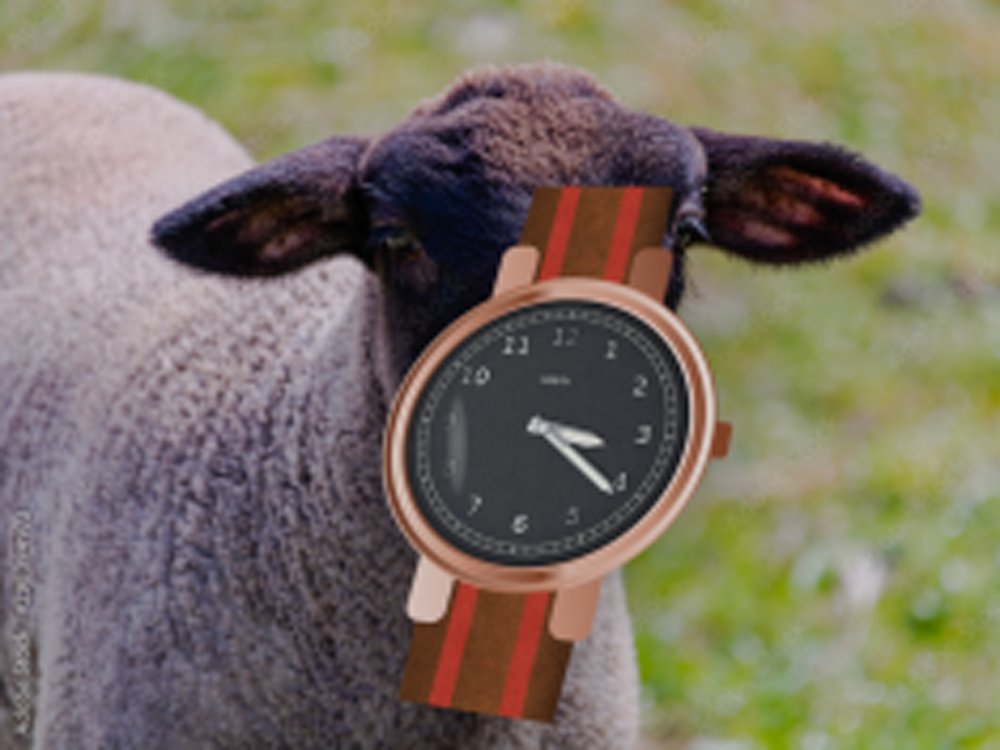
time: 3:21
